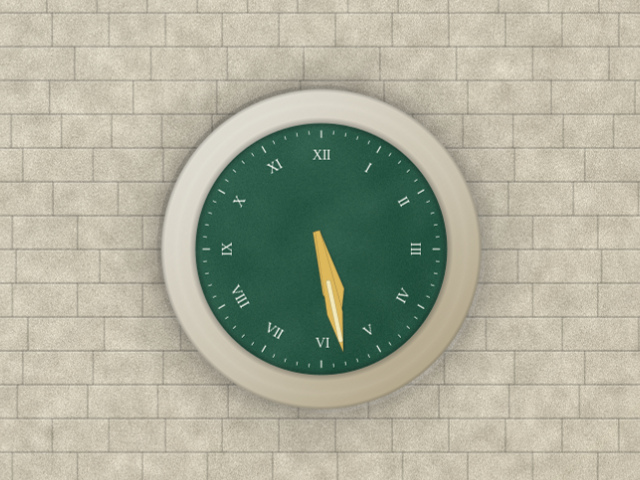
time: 5:28
